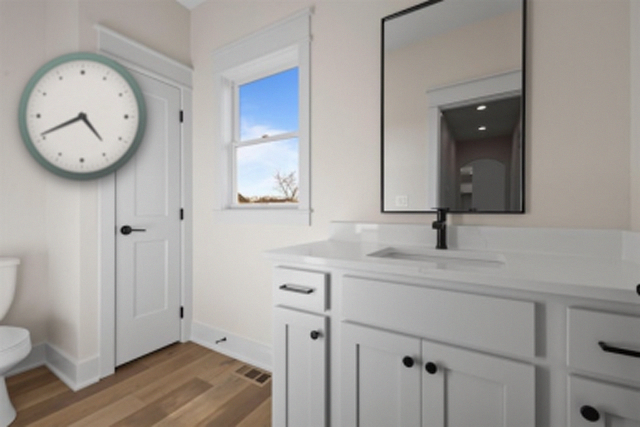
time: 4:41
